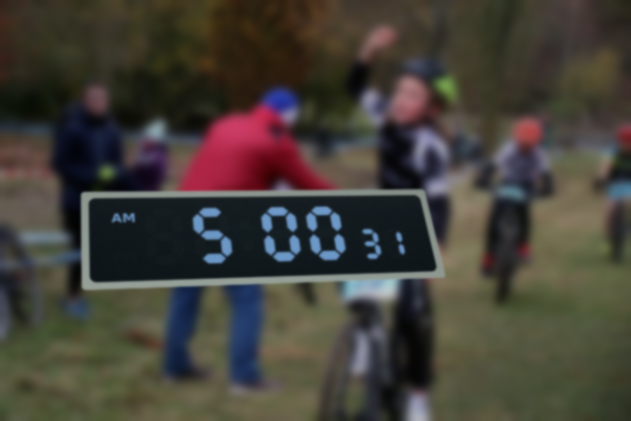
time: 5:00:31
